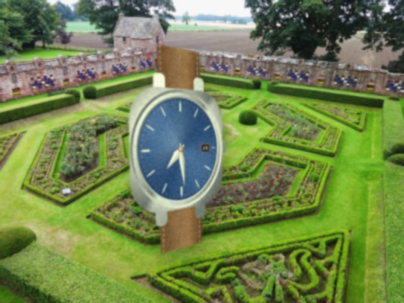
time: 7:29
